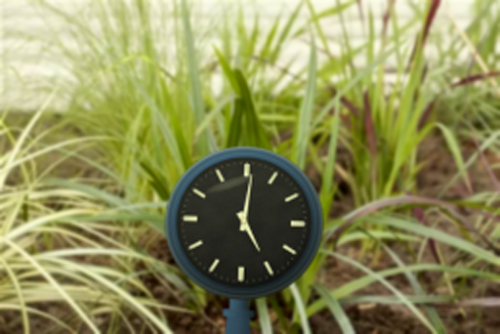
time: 5:01
